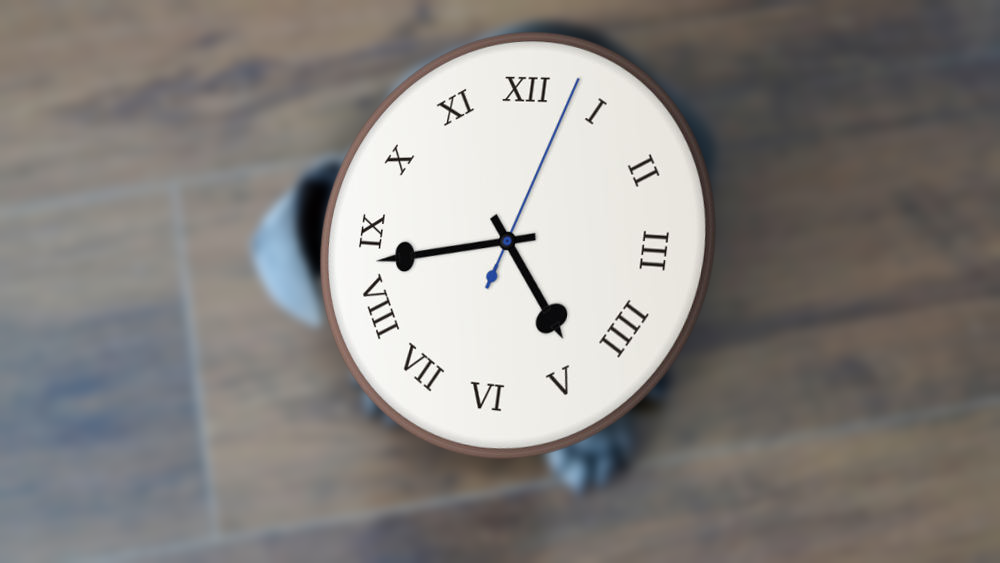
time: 4:43:03
